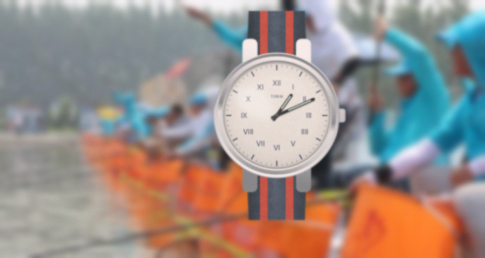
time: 1:11
